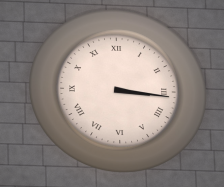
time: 3:16
